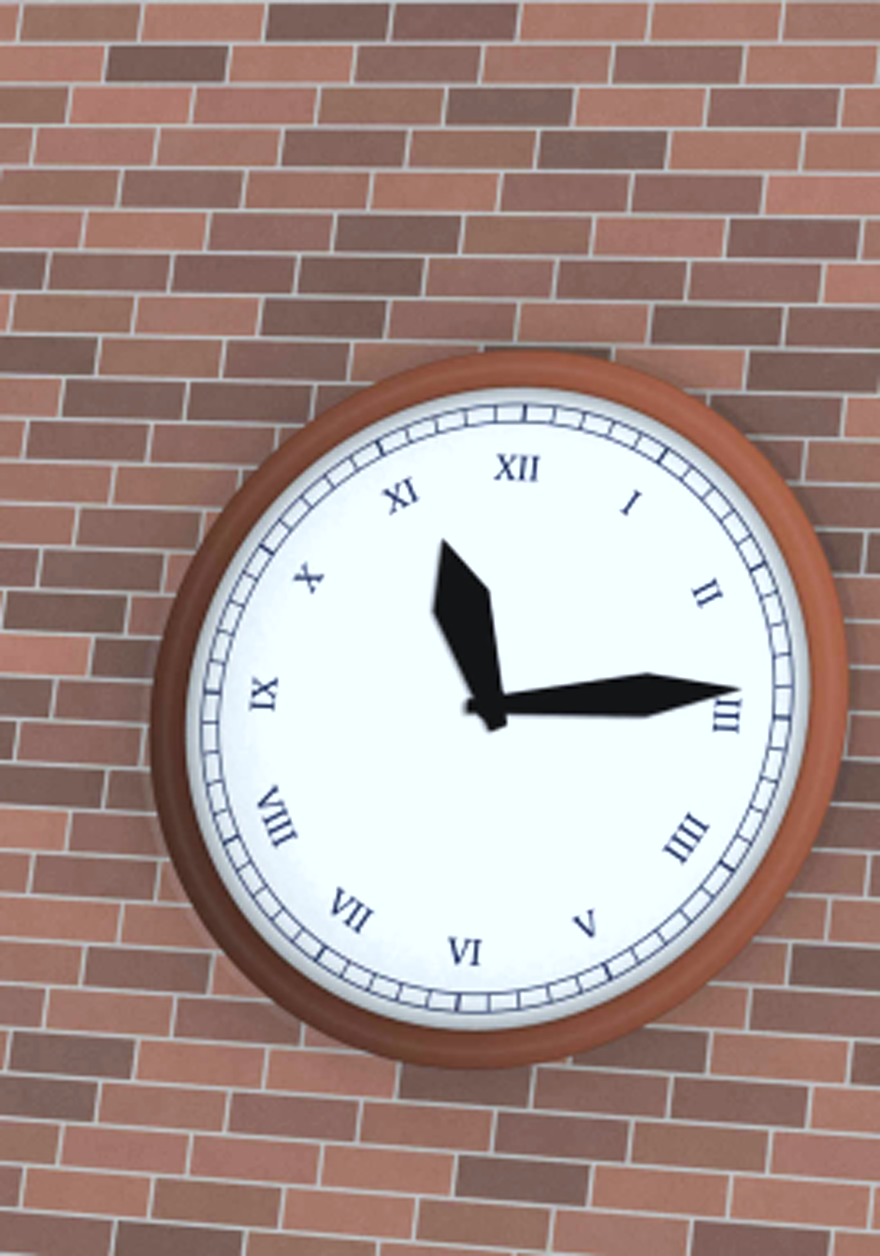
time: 11:14
